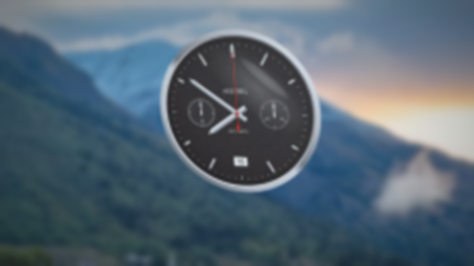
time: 7:51
